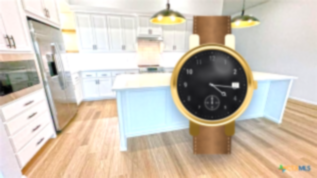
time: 4:16
